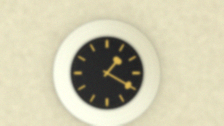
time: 1:20
